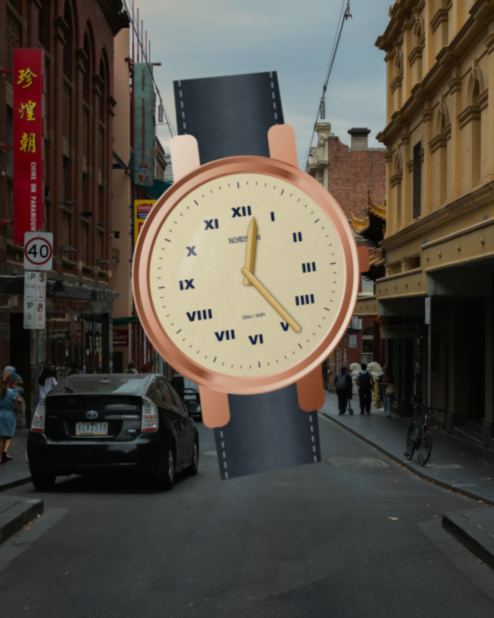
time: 12:24
